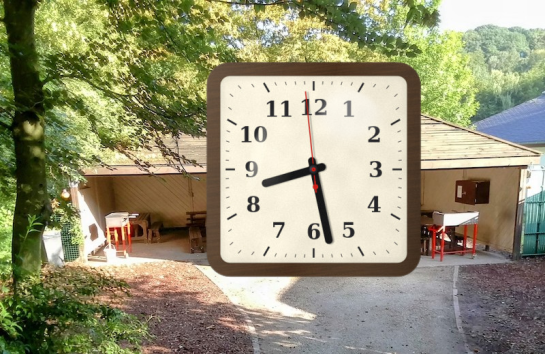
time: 8:27:59
